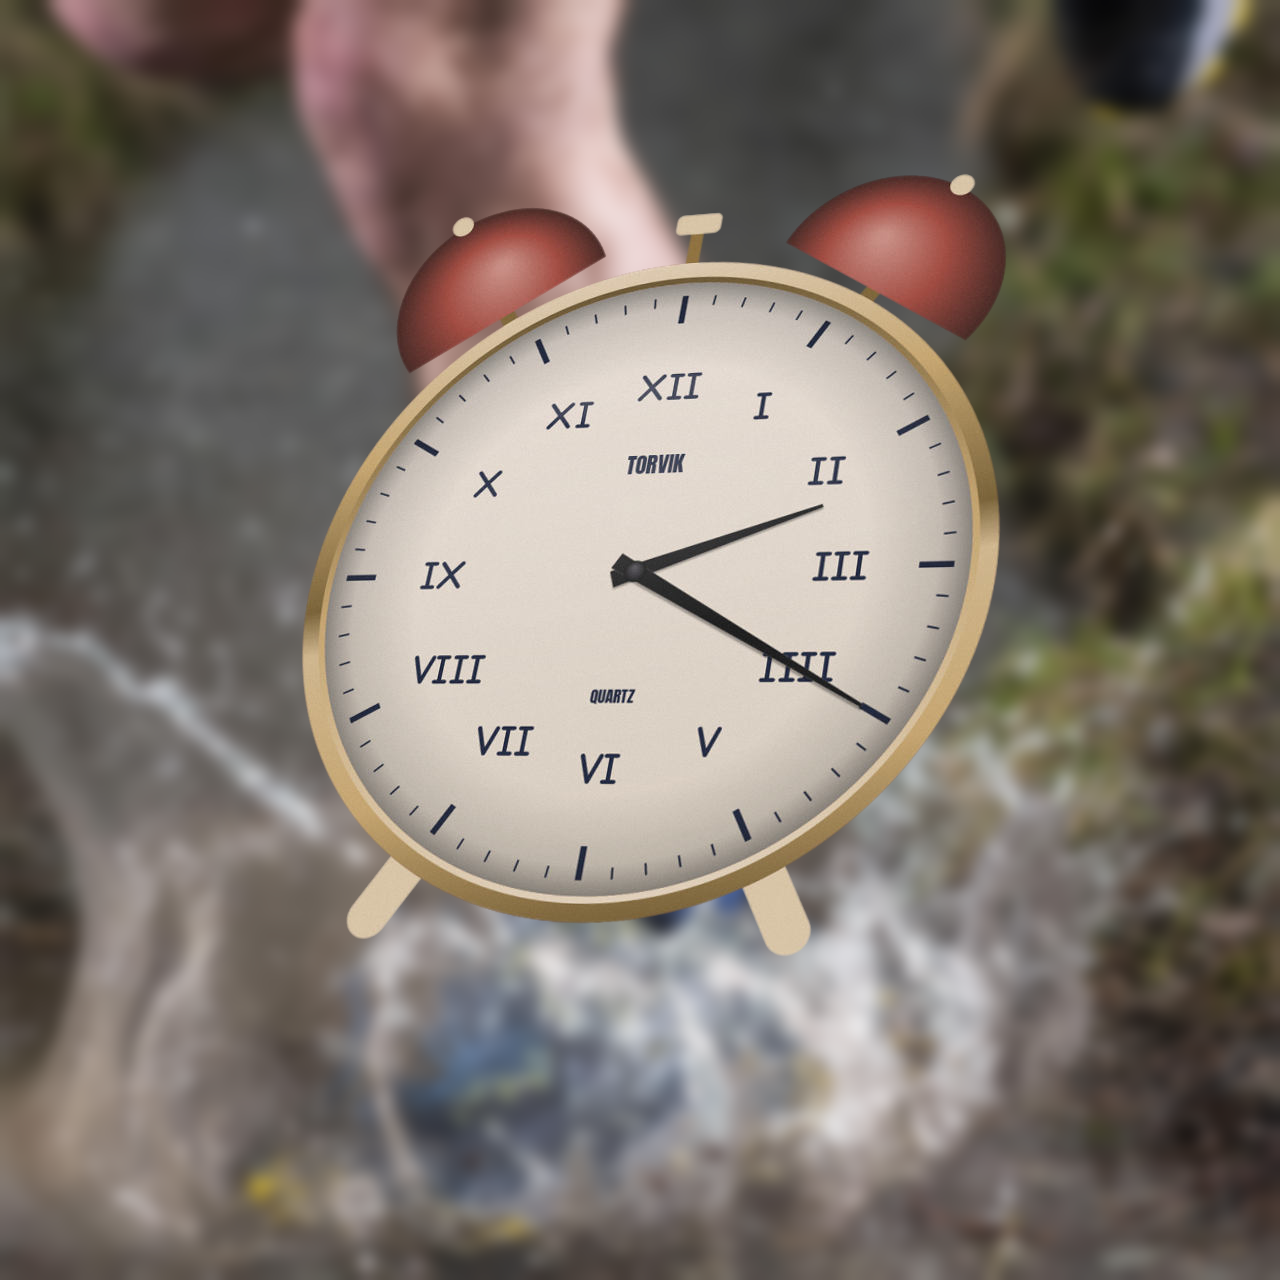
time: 2:20
